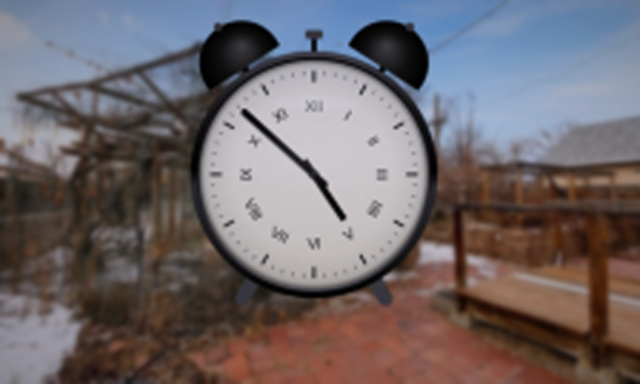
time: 4:52
